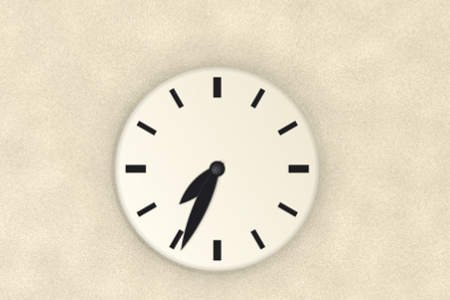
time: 7:34
